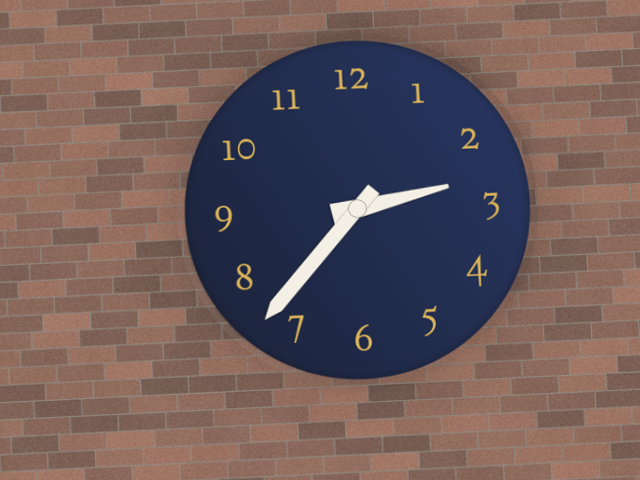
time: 2:37
